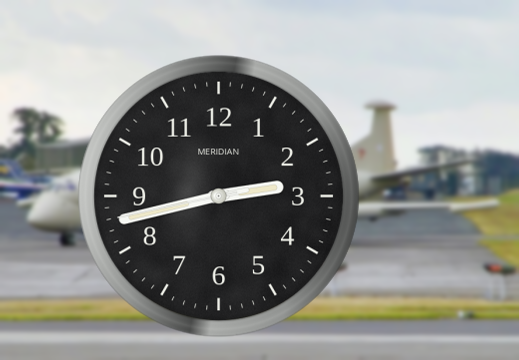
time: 2:42:43
